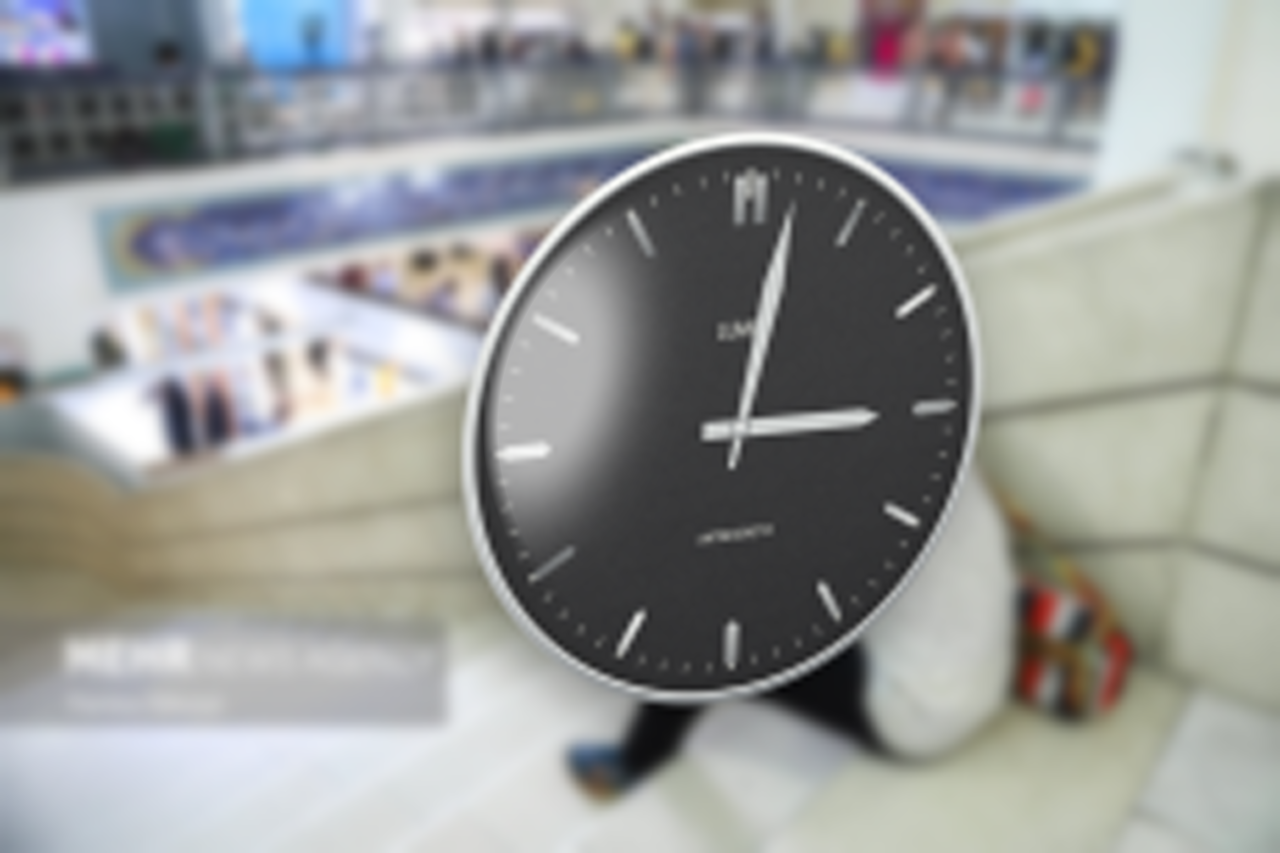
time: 3:02
